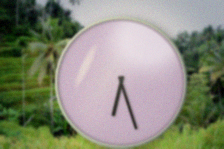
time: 6:27
